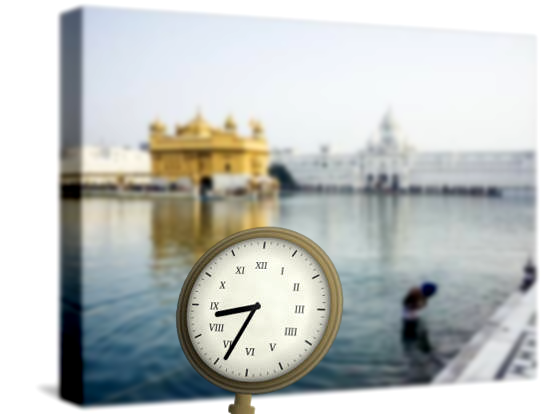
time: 8:34
